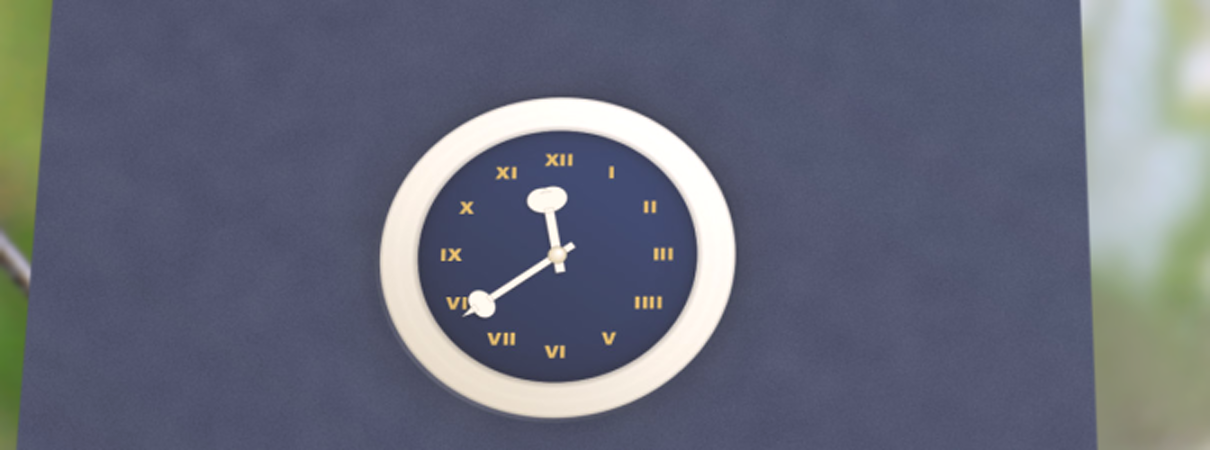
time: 11:39
